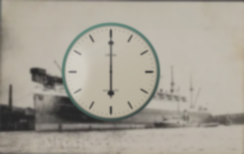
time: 6:00
